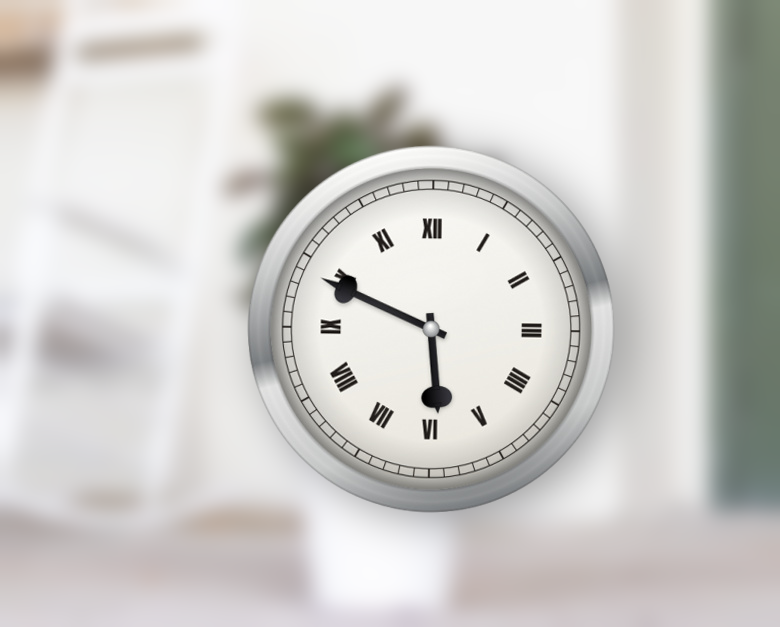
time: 5:49
